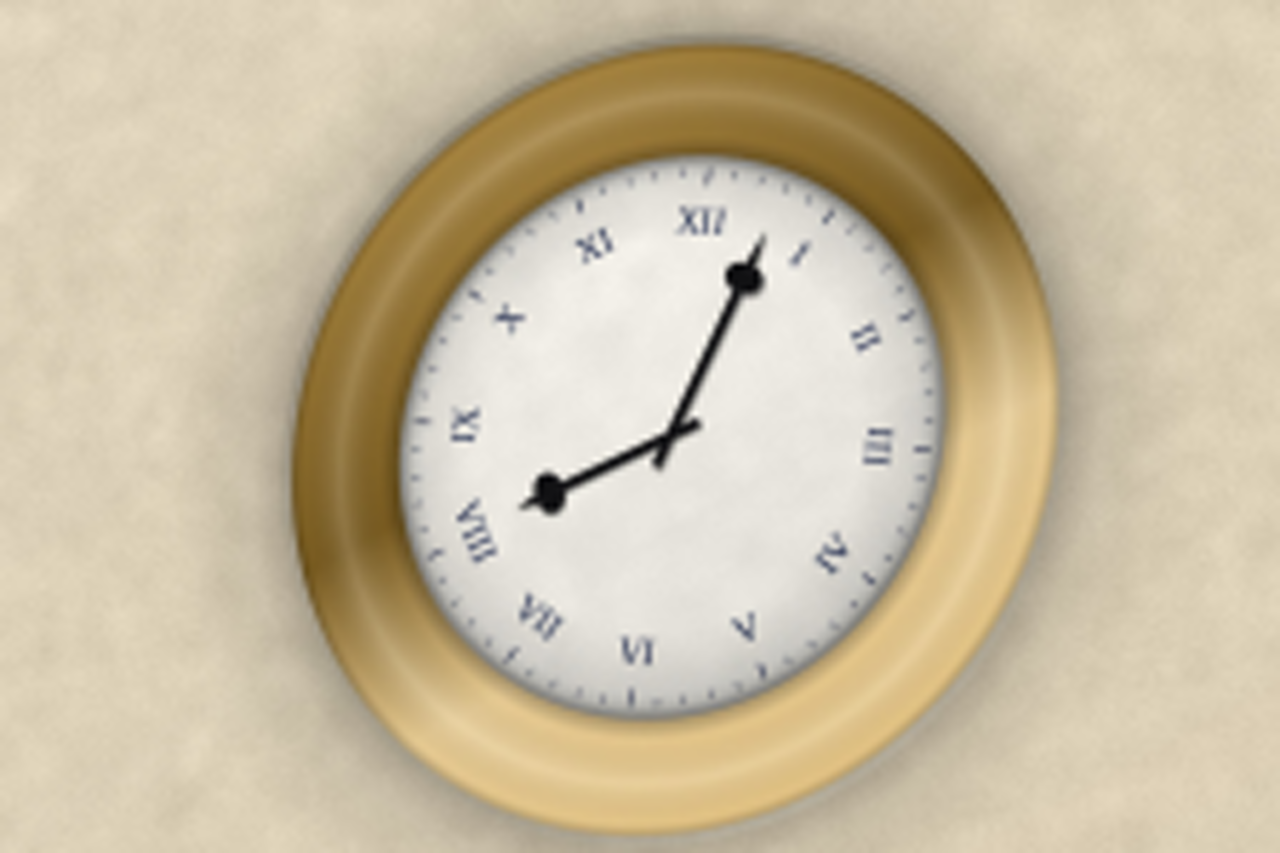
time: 8:03
